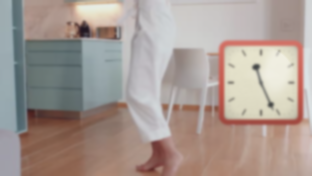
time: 11:26
